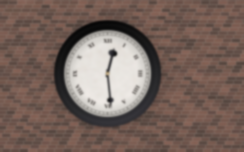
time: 12:29
